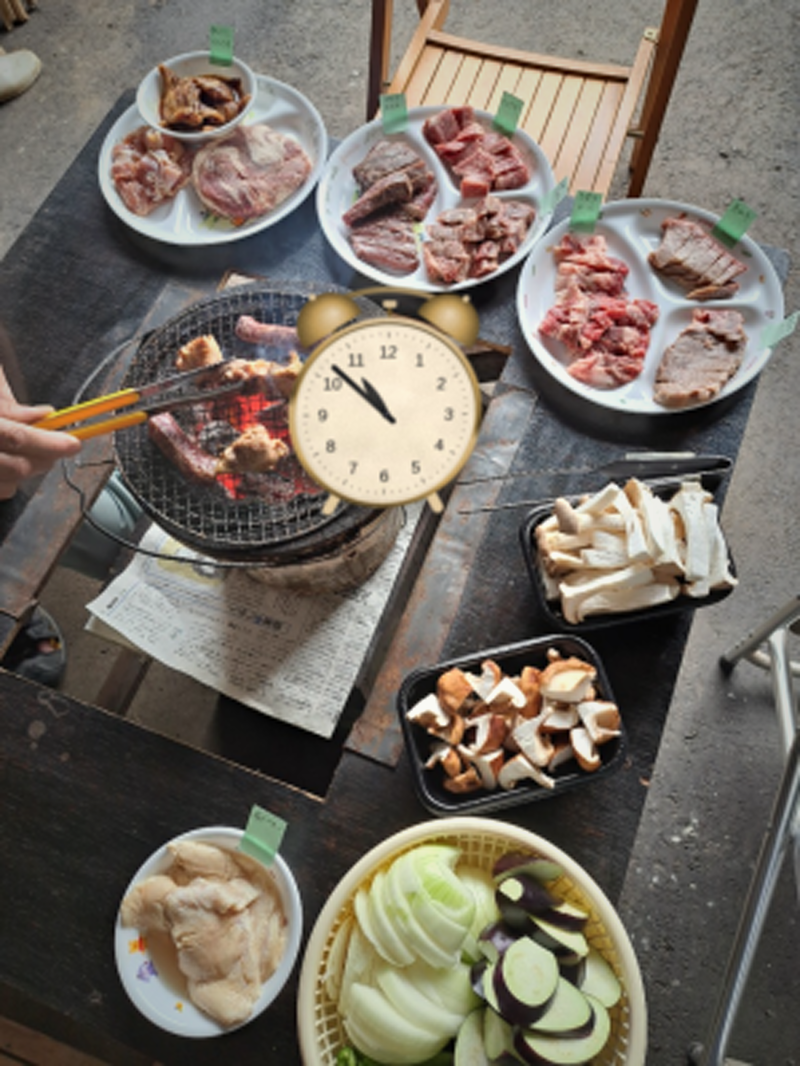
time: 10:52
